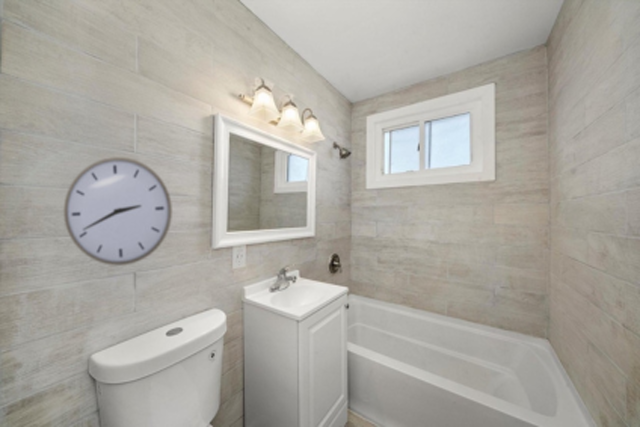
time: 2:41
